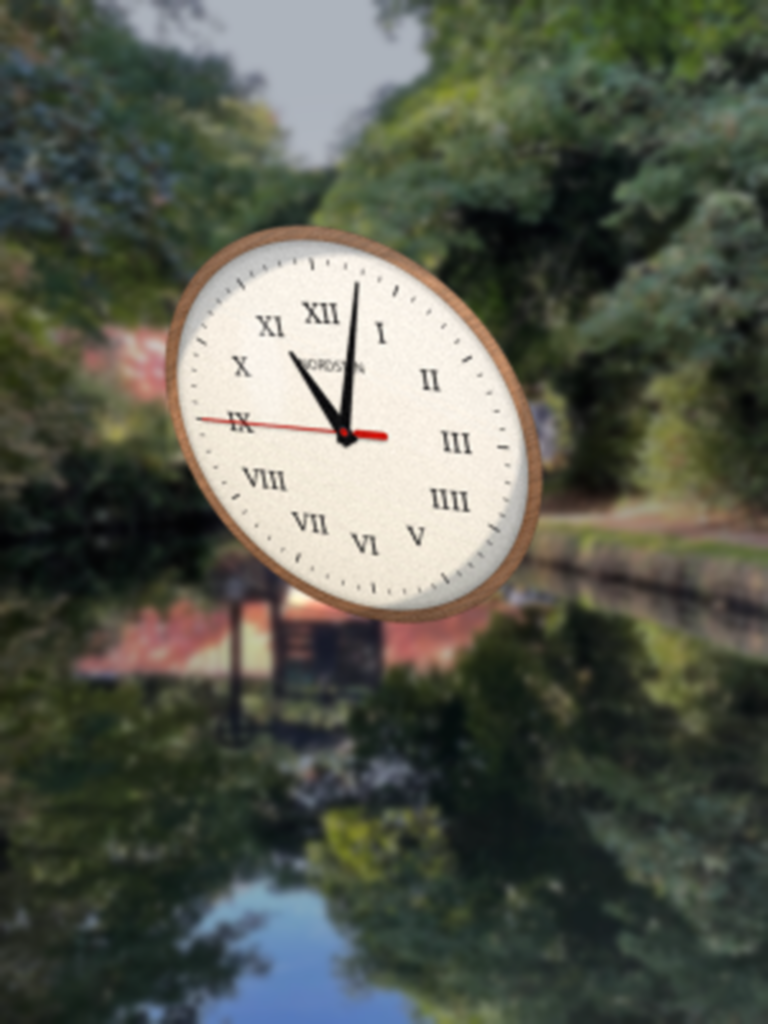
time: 11:02:45
